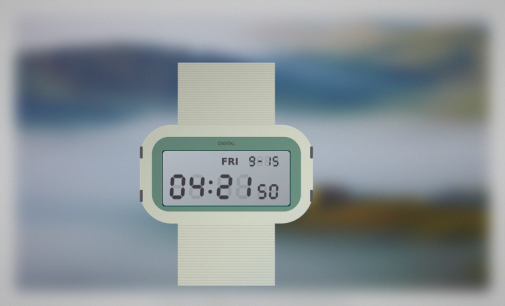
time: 4:21:50
